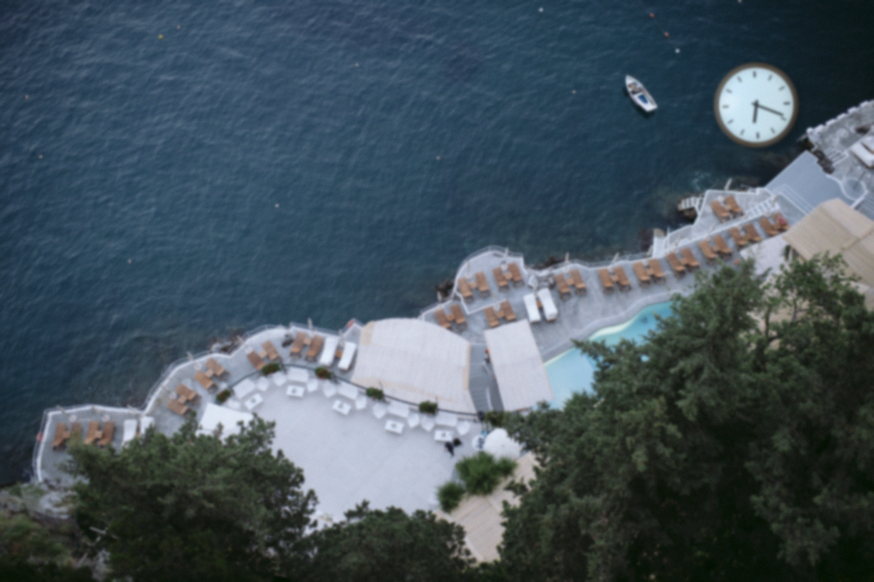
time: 6:19
